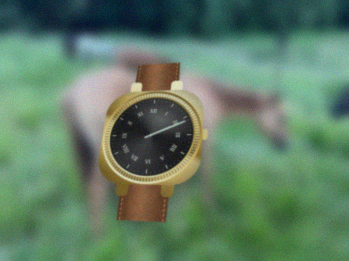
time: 2:11
